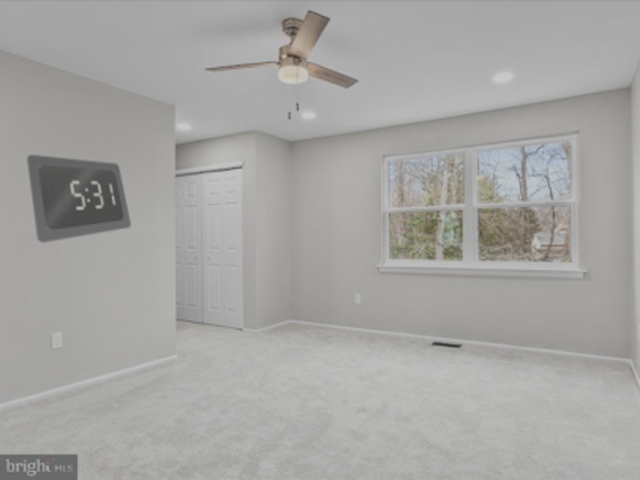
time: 5:31
